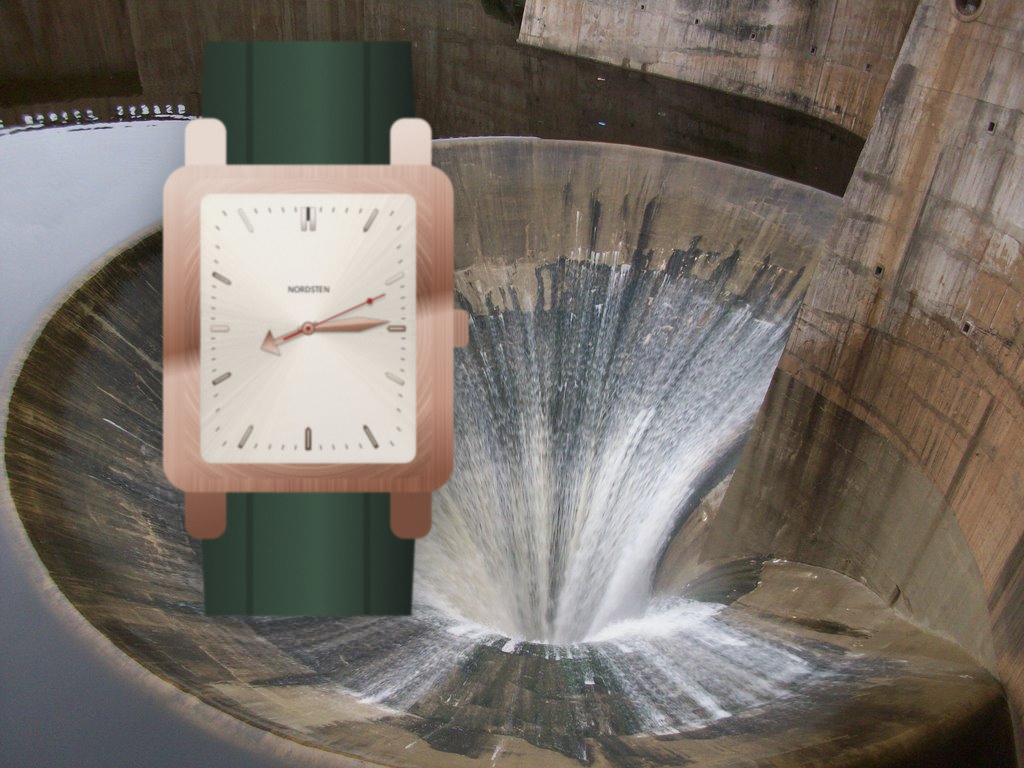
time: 8:14:11
